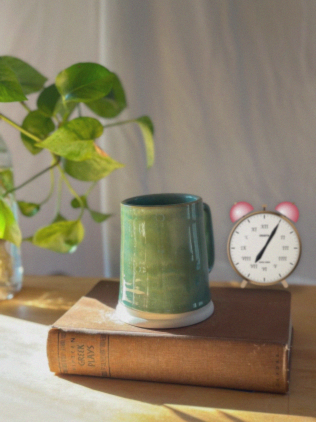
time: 7:05
